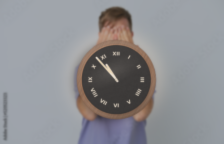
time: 10:53
